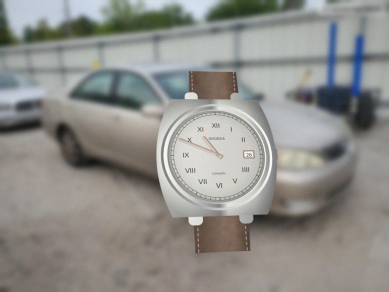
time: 10:49
